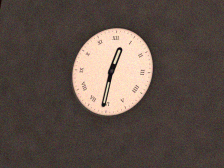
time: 12:31
